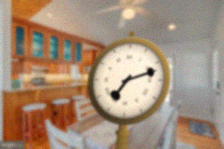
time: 7:12
